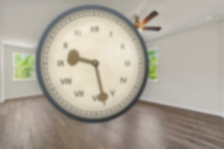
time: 9:28
